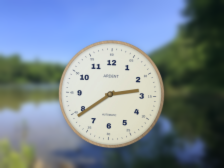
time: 2:39
